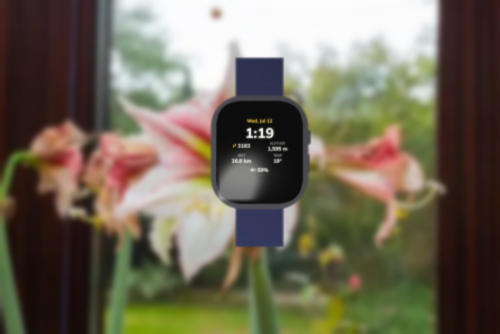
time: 1:19
